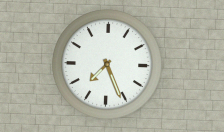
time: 7:26
